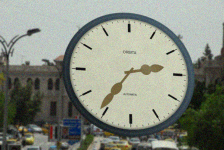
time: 2:36
